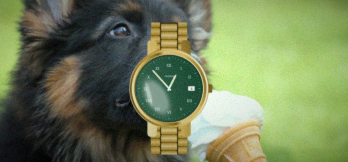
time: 12:53
